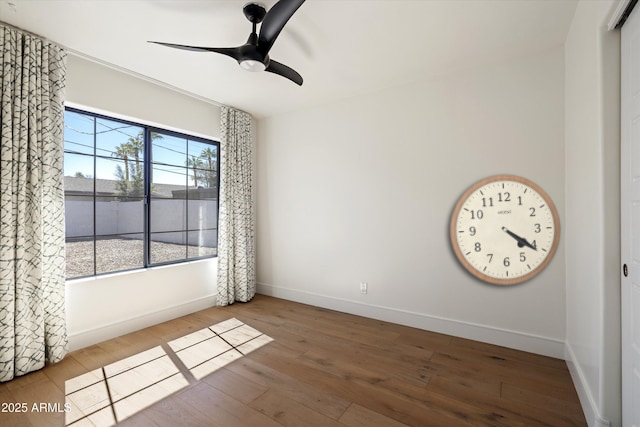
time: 4:21
